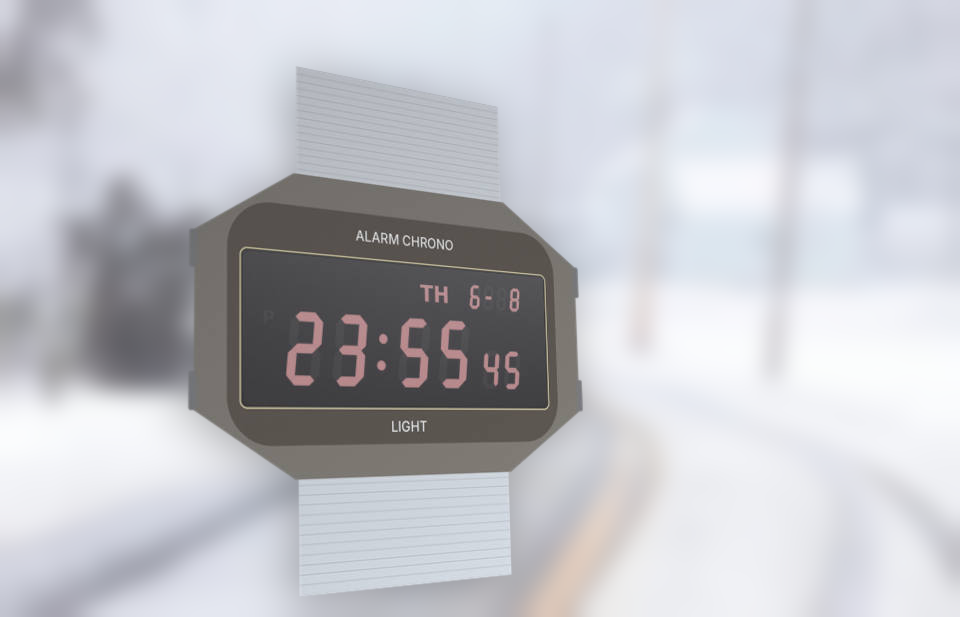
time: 23:55:45
